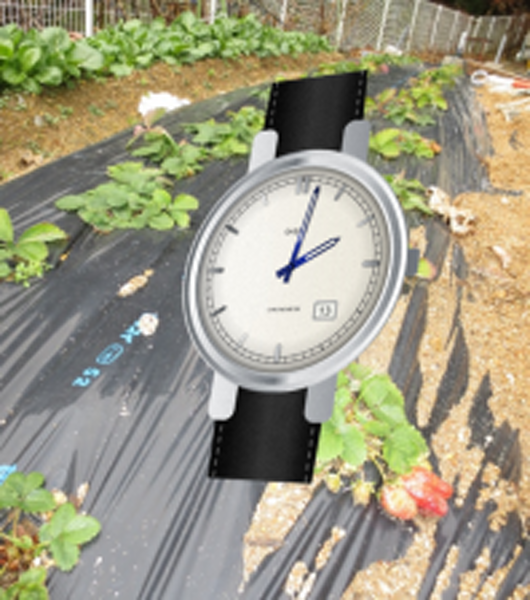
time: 2:02
